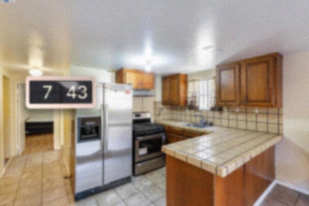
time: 7:43
